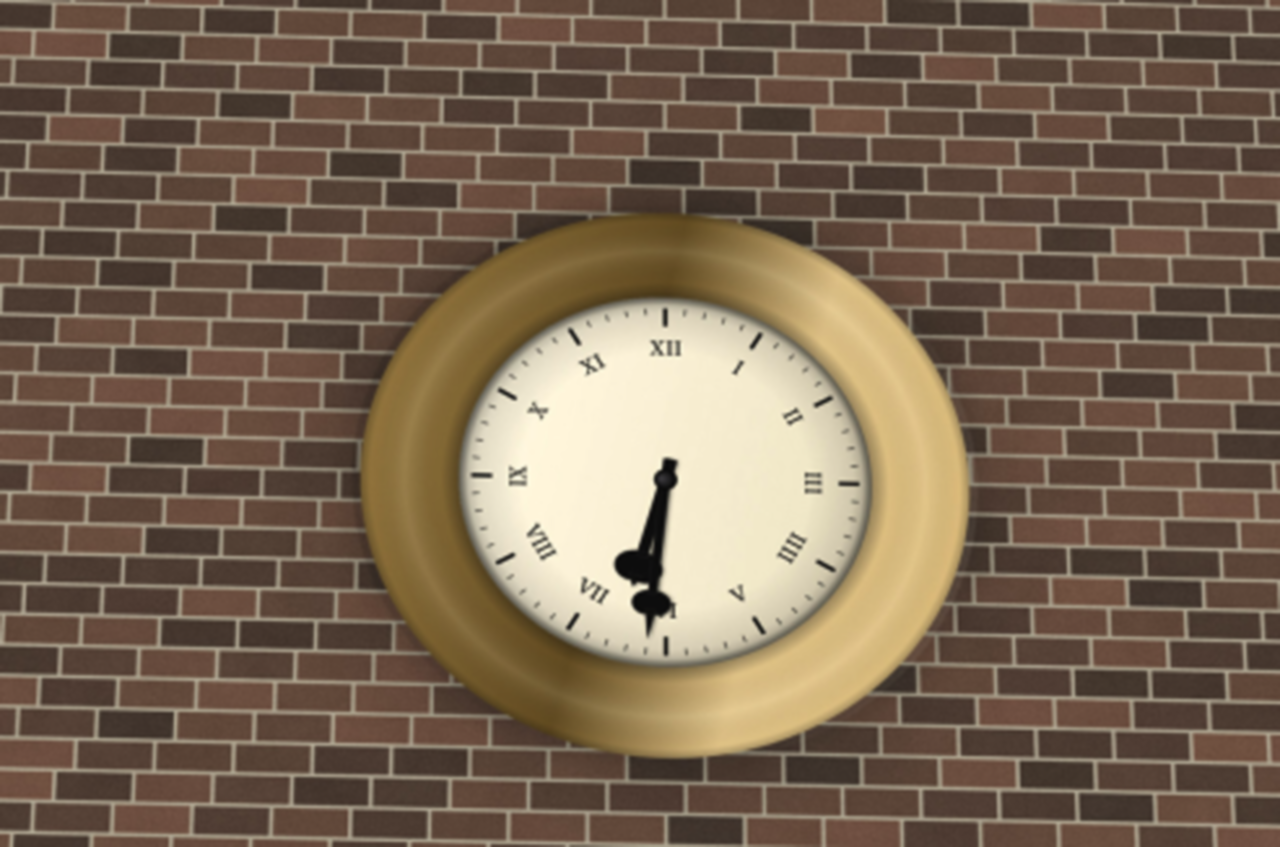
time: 6:31
